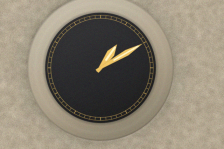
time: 1:10
